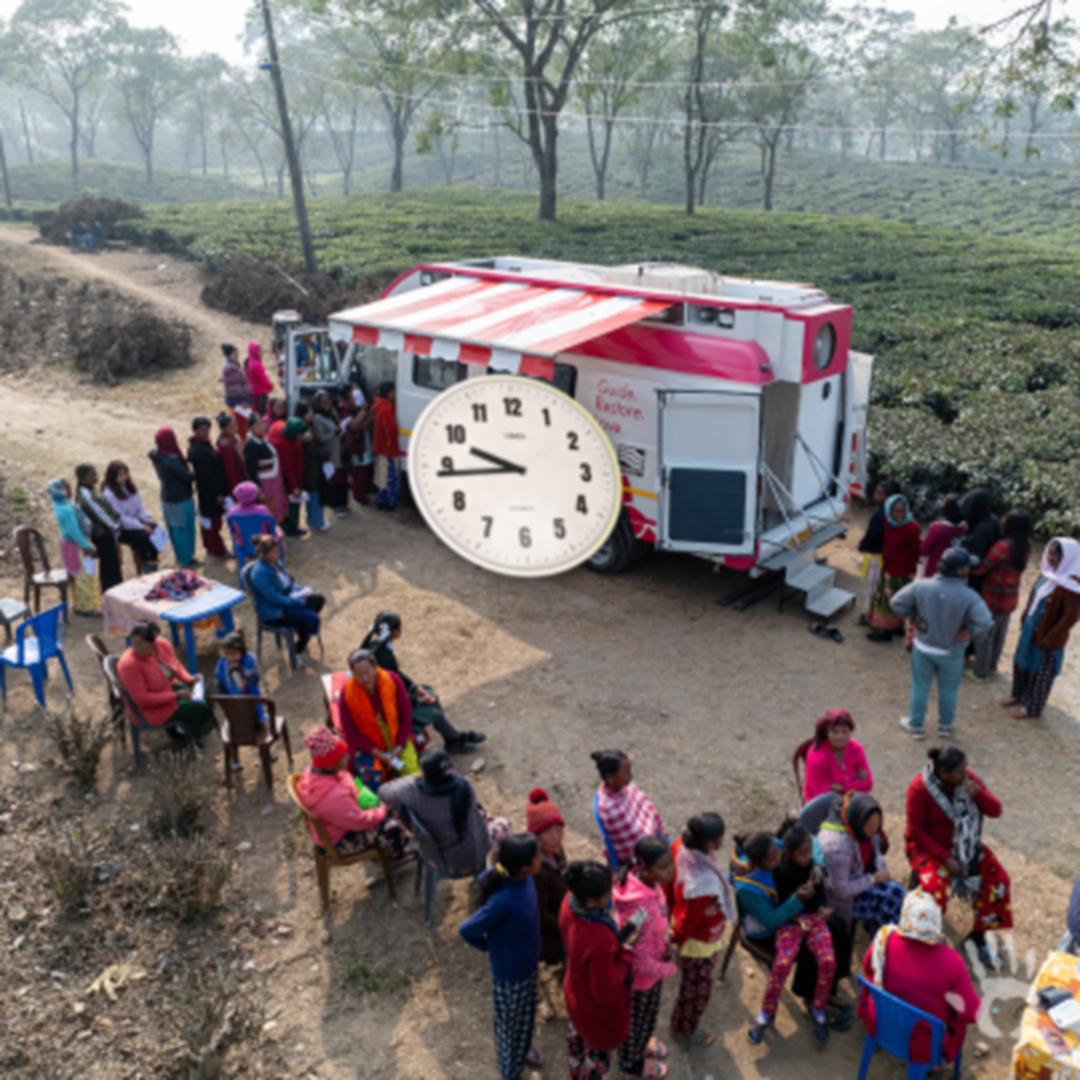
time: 9:44
